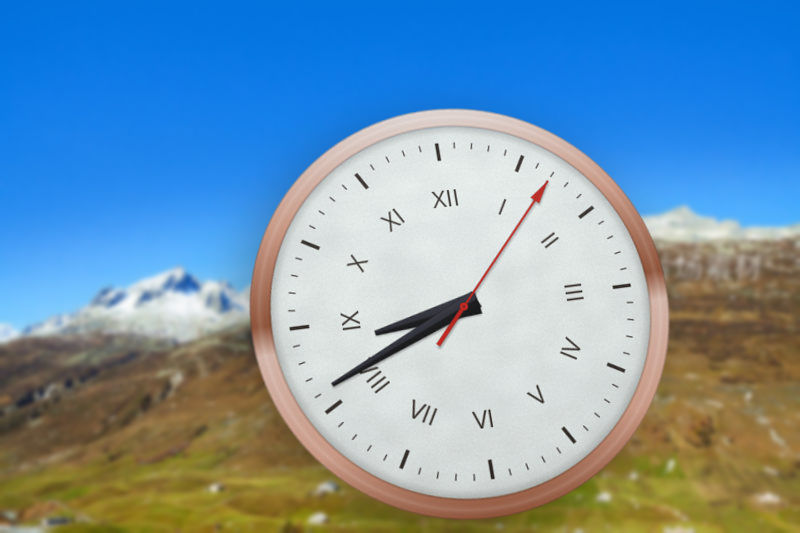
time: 8:41:07
